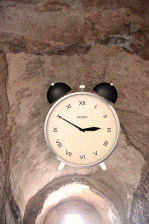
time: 2:50
